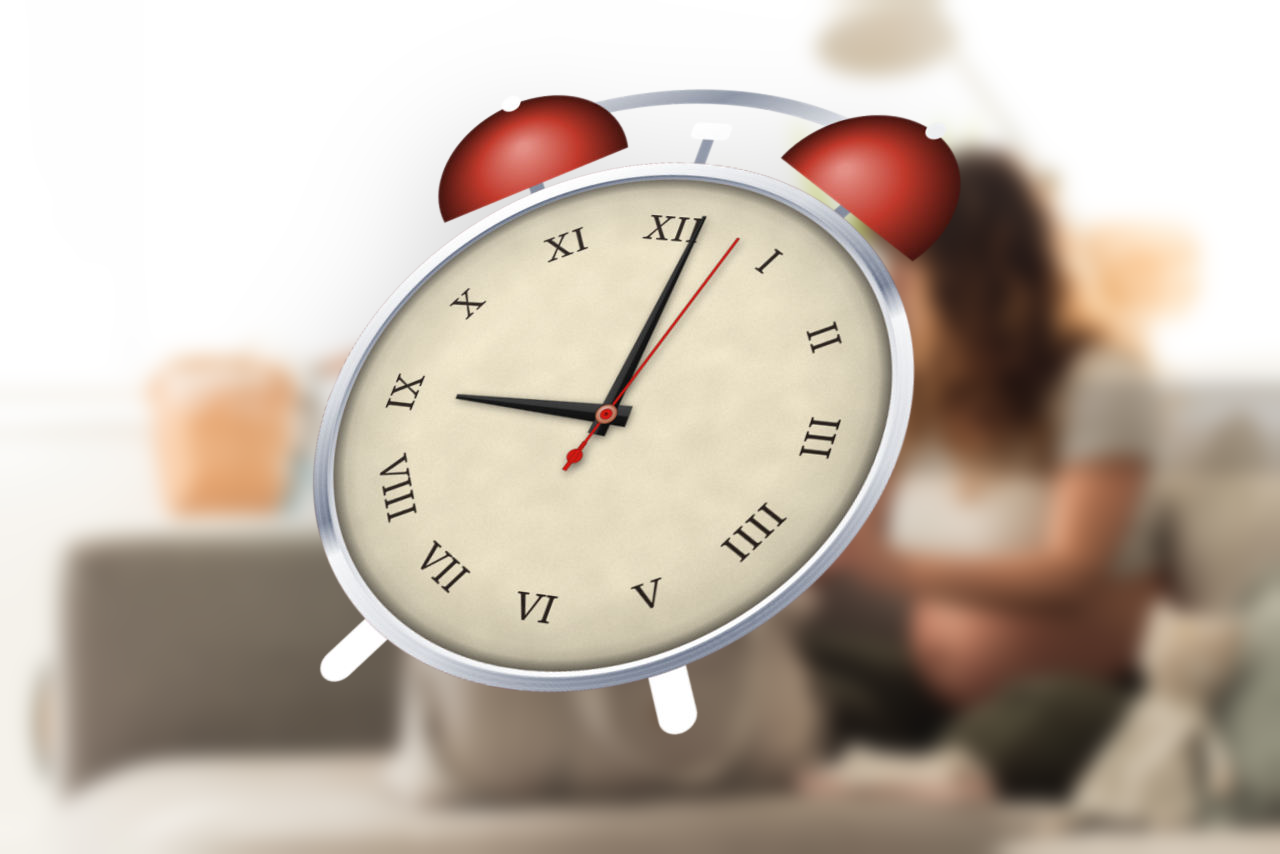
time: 9:01:03
